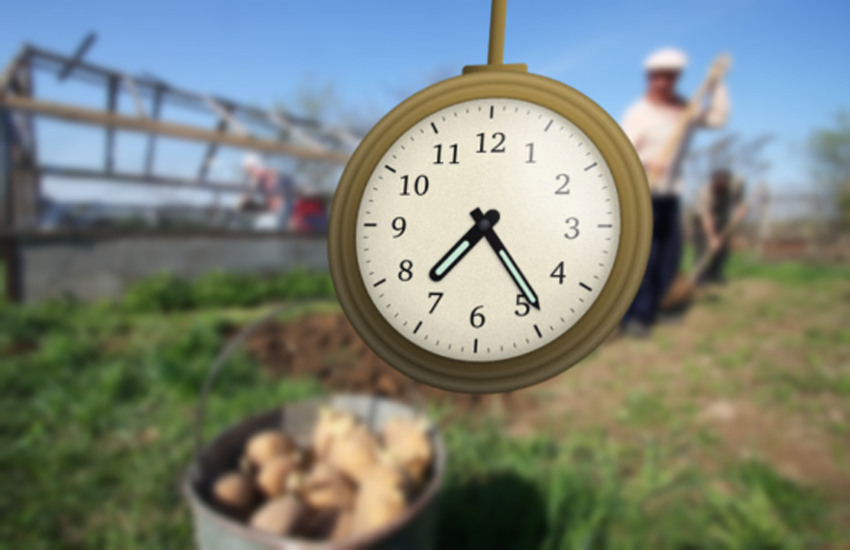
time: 7:24
